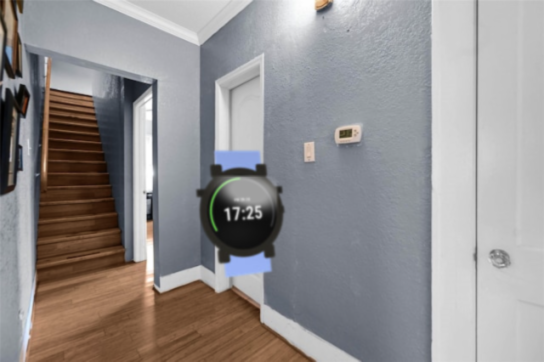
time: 17:25
